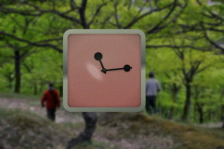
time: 11:14
